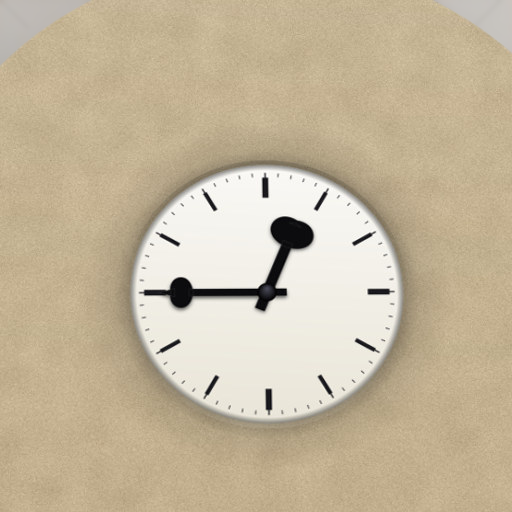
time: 12:45
